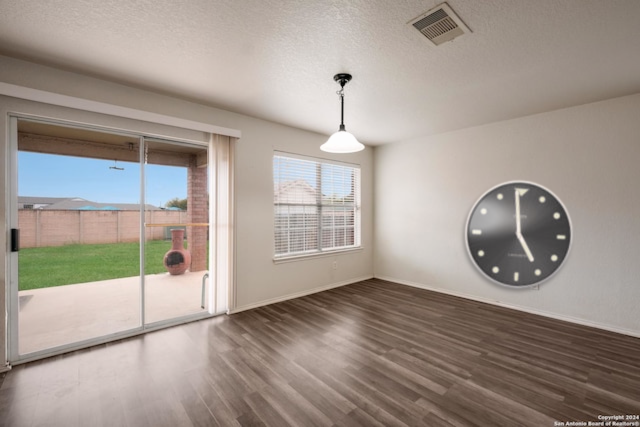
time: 4:59
